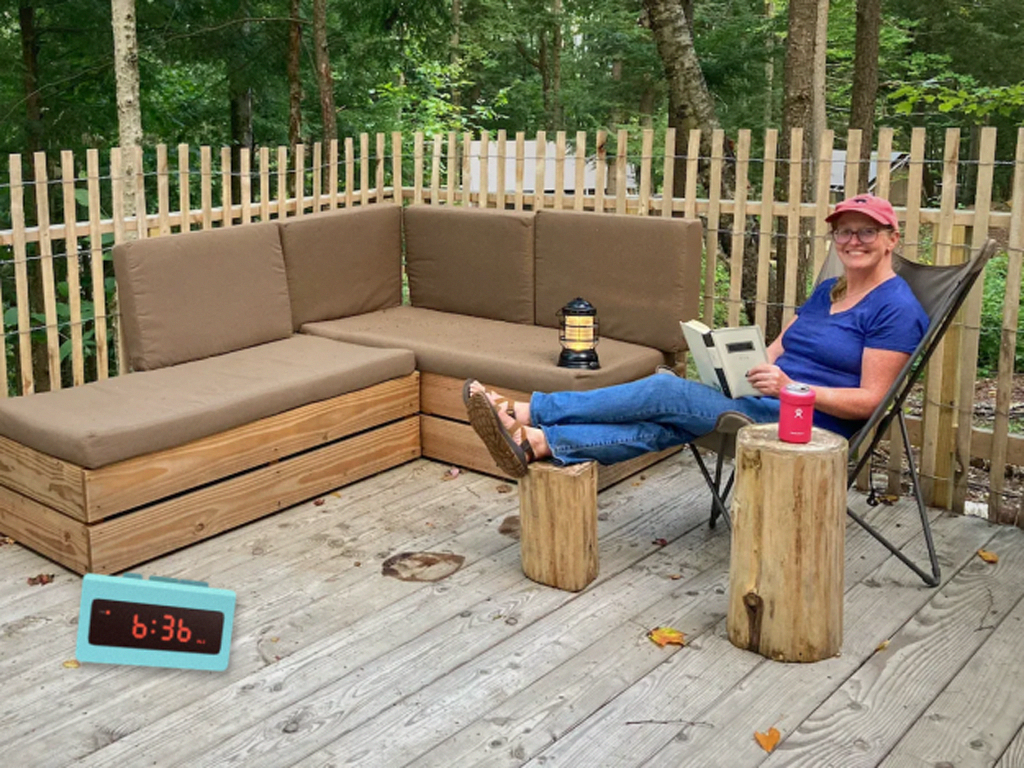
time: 6:36
